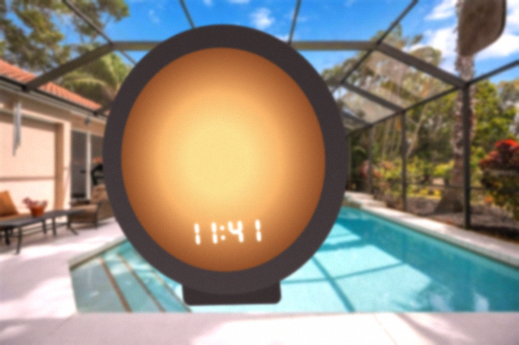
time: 11:41
